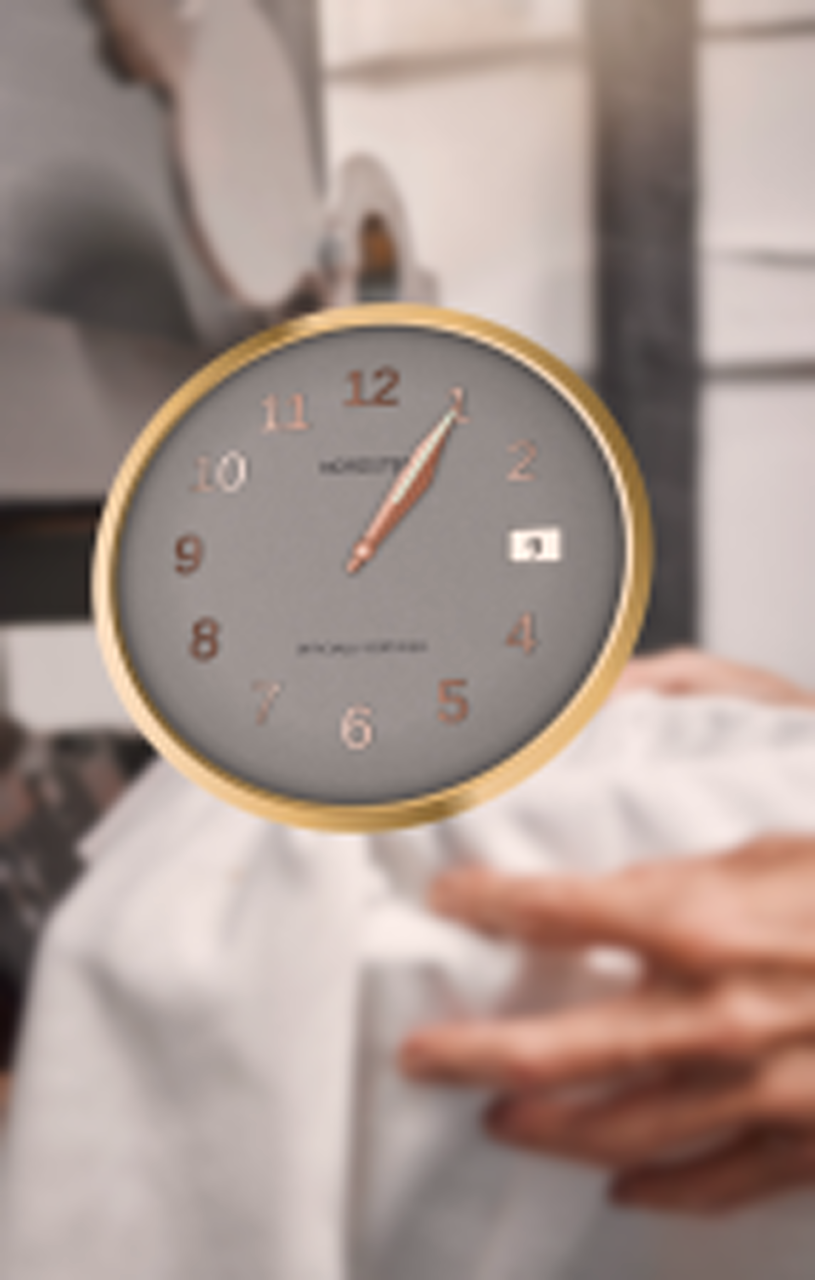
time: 1:05
